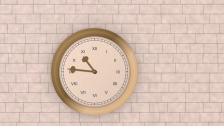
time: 10:46
